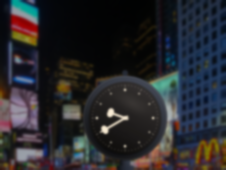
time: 9:40
